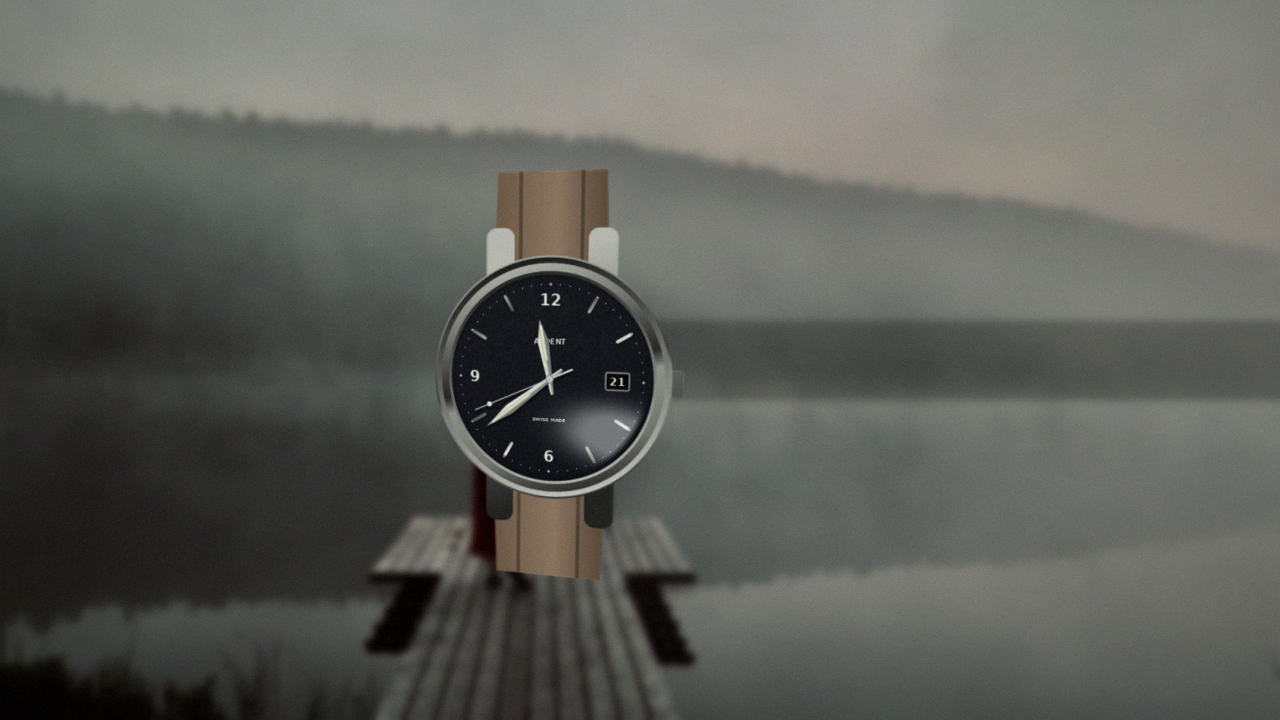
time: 11:38:41
